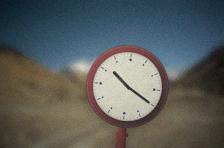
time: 10:20
